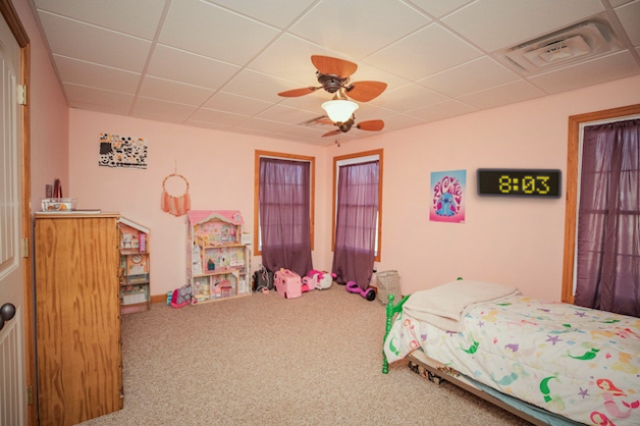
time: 8:03
